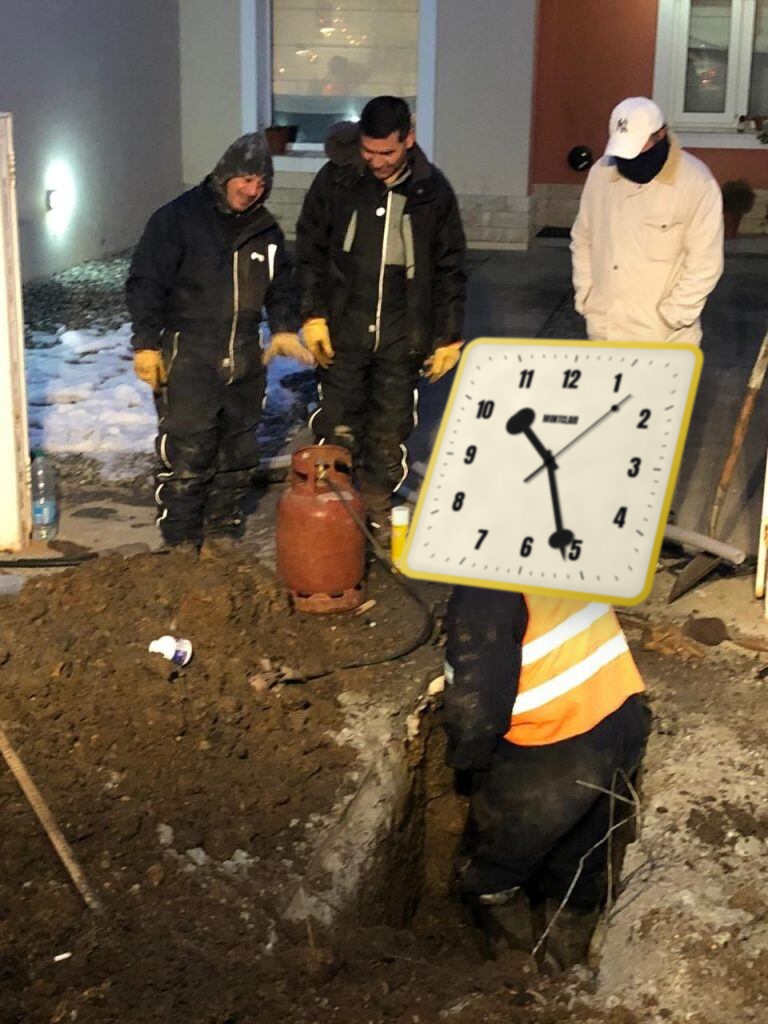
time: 10:26:07
